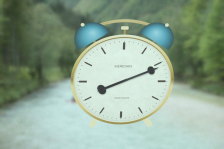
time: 8:11
